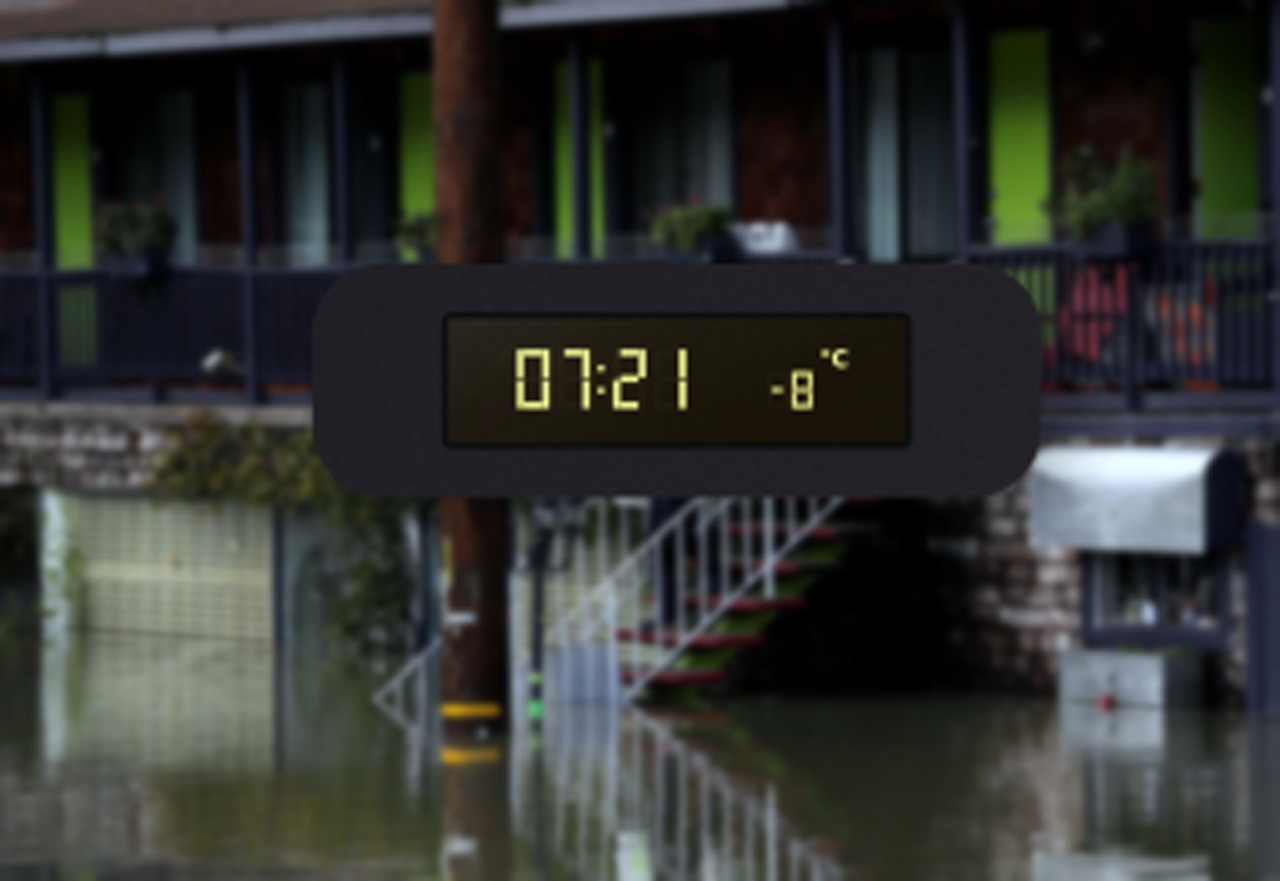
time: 7:21
